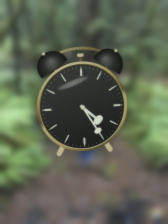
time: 4:25
